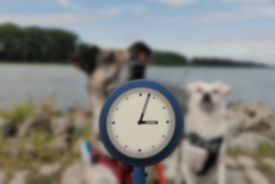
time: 3:03
